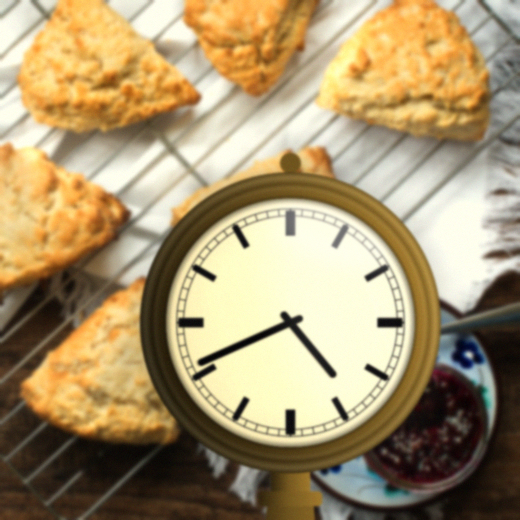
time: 4:41
